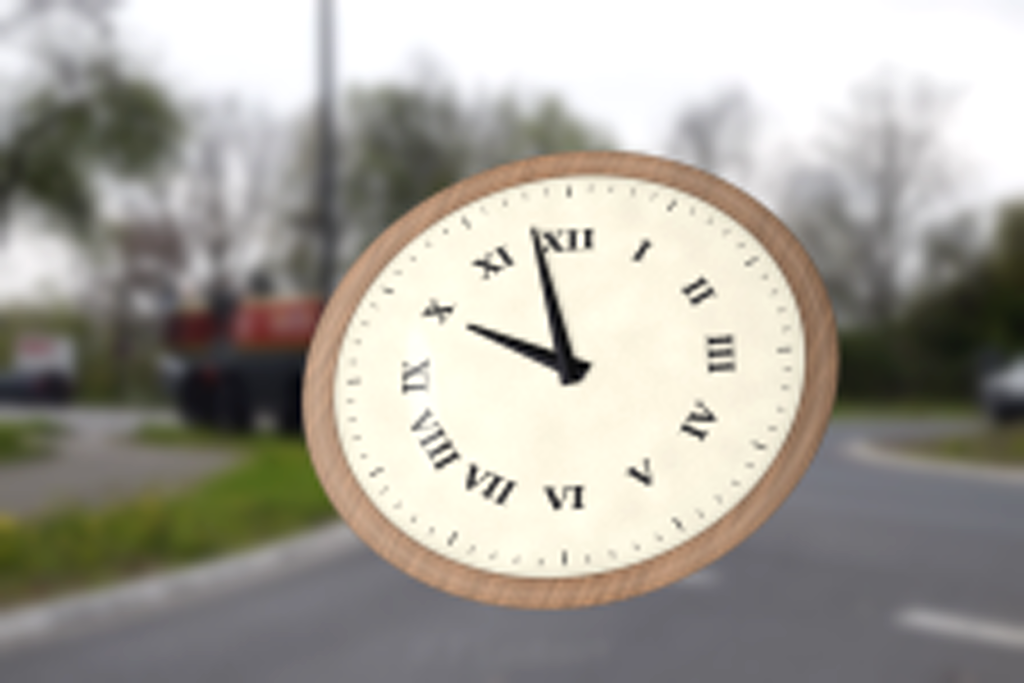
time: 9:58
